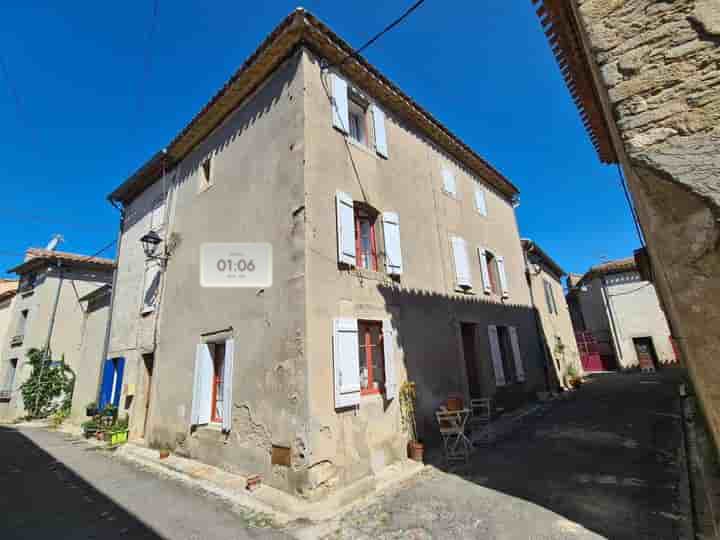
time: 1:06
